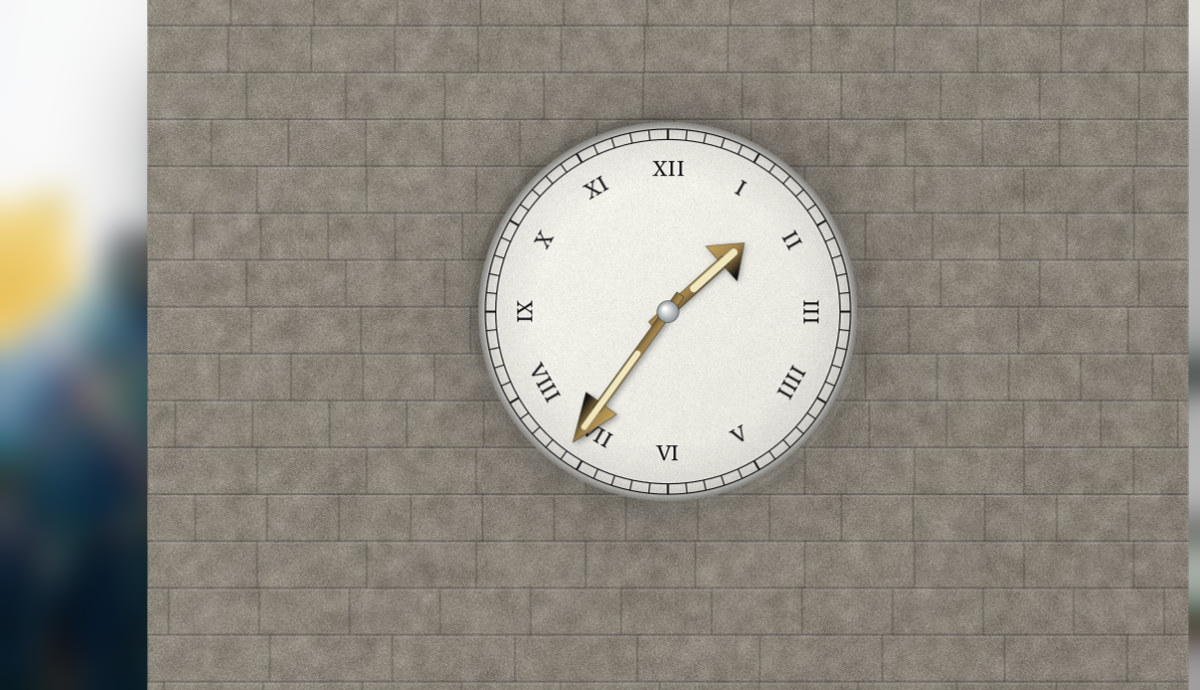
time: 1:36
